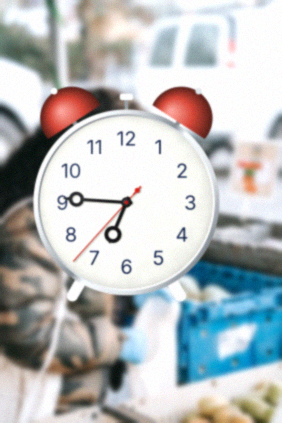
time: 6:45:37
